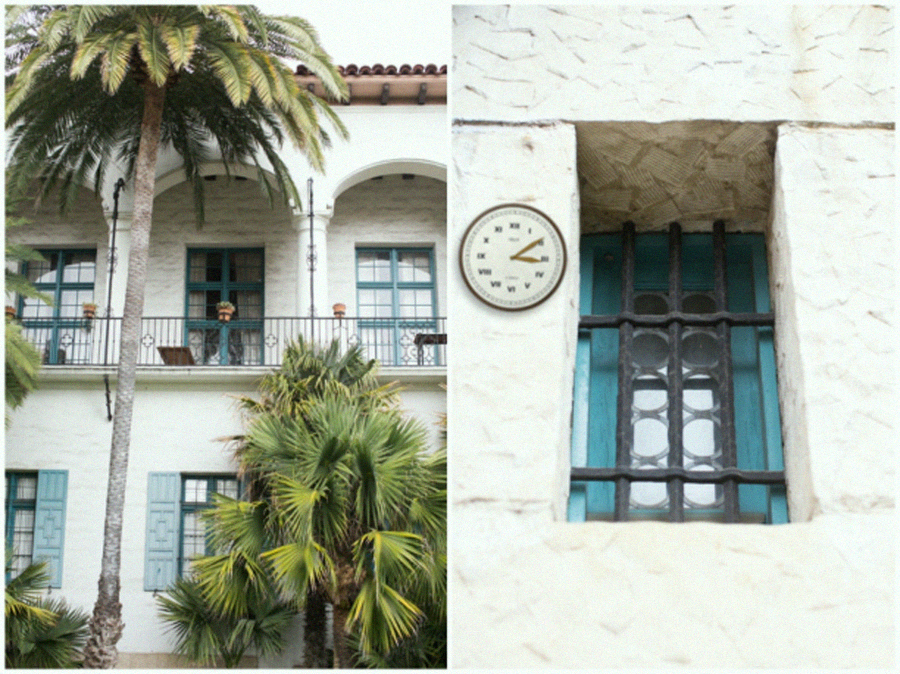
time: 3:09
